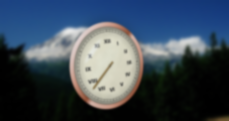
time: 7:38
